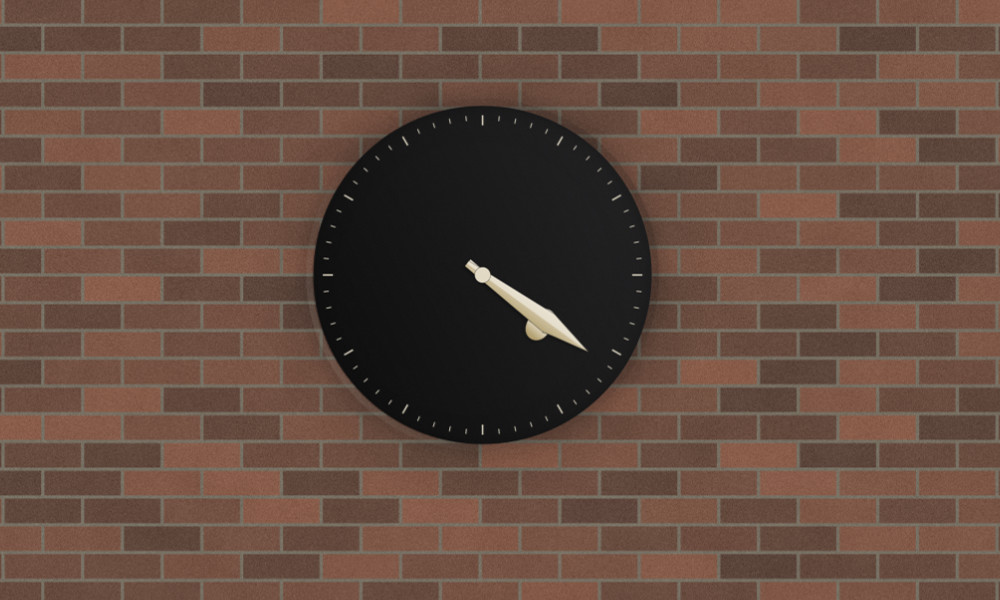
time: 4:21
